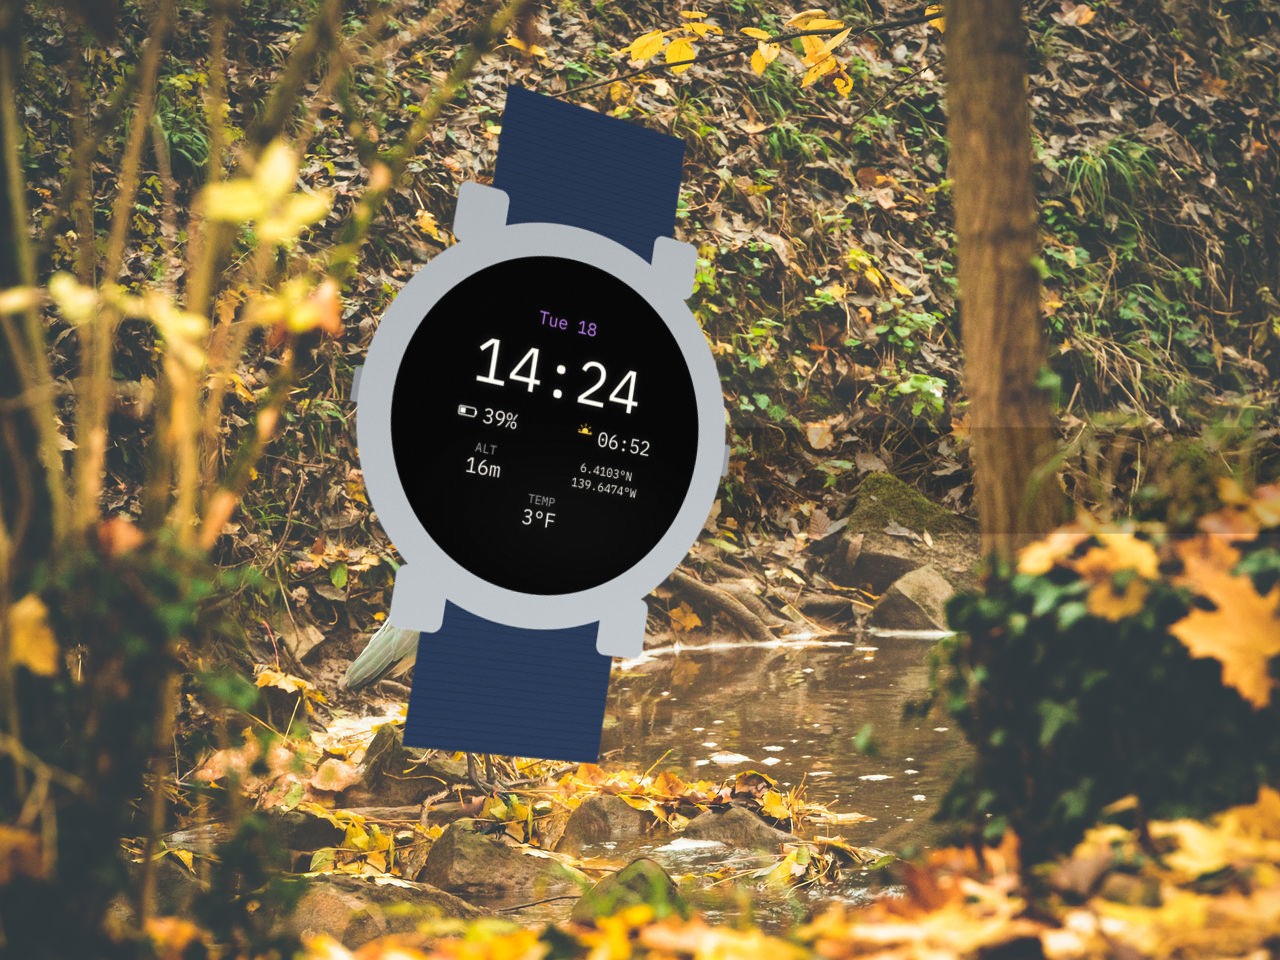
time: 14:24
